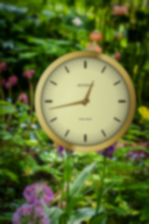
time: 12:43
